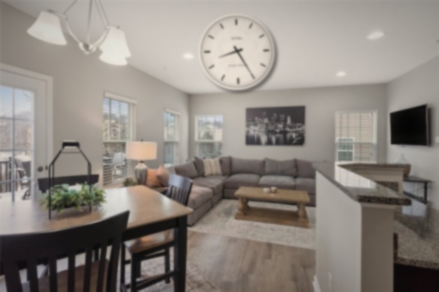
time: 8:25
